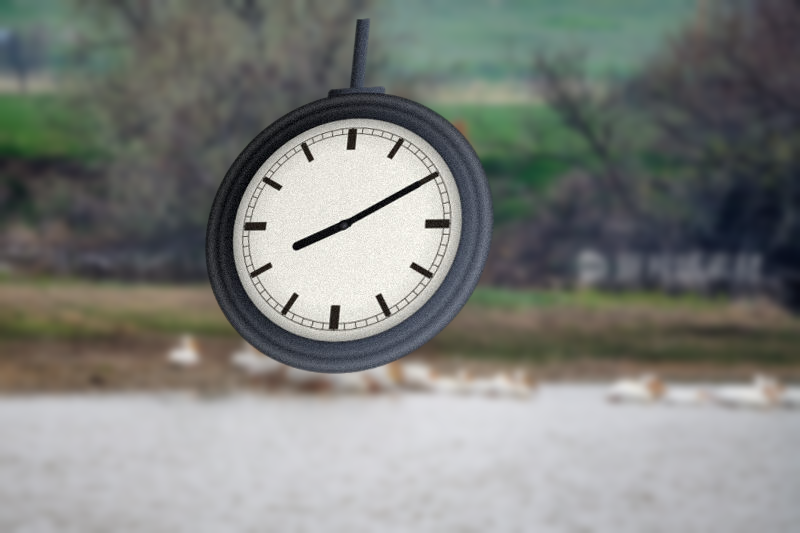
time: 8:10
